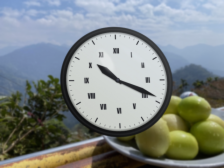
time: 10:19
